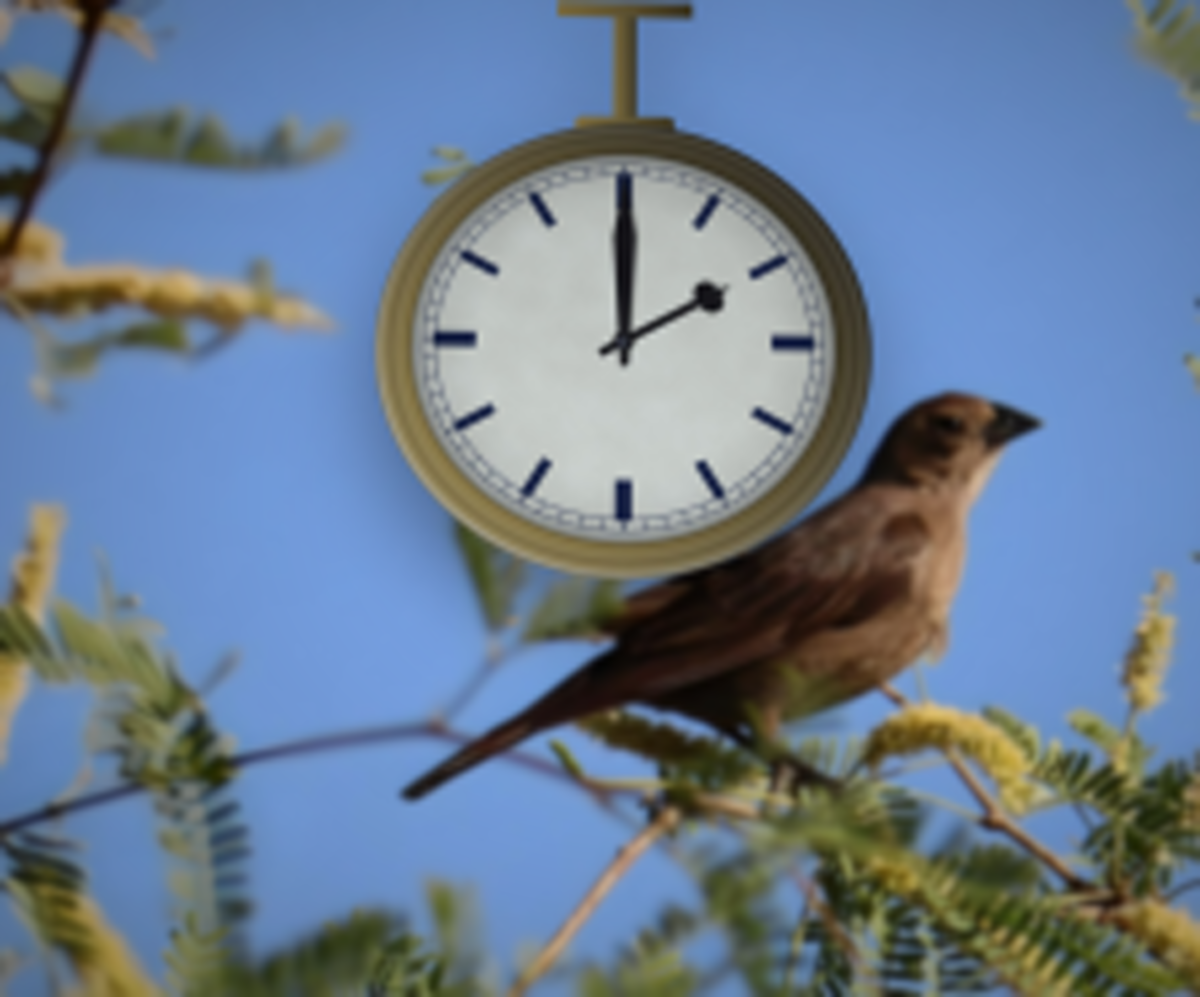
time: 2:00
